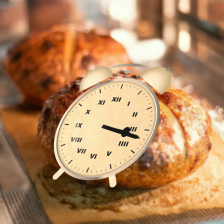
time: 3:17
